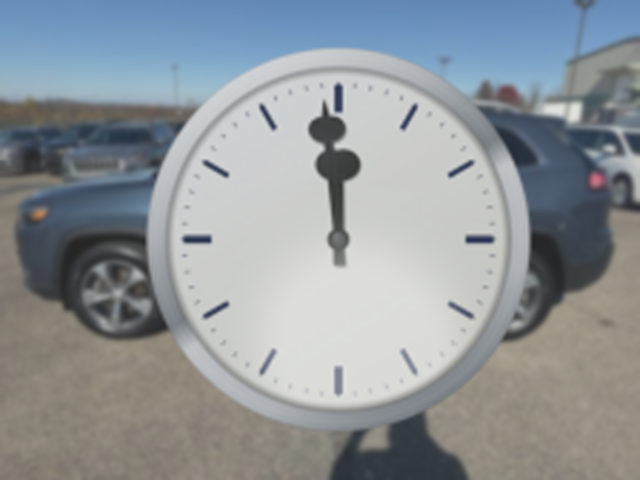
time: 11:59
